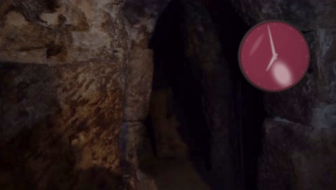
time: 6:58
